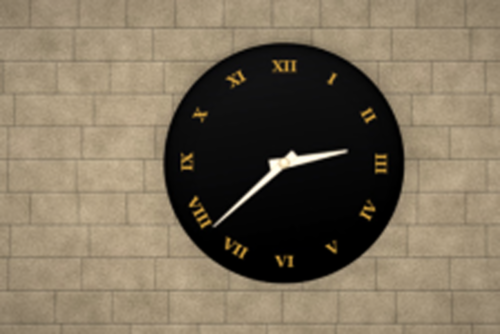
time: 2:38
